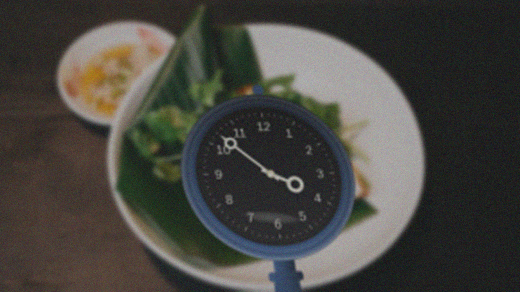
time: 3:52
